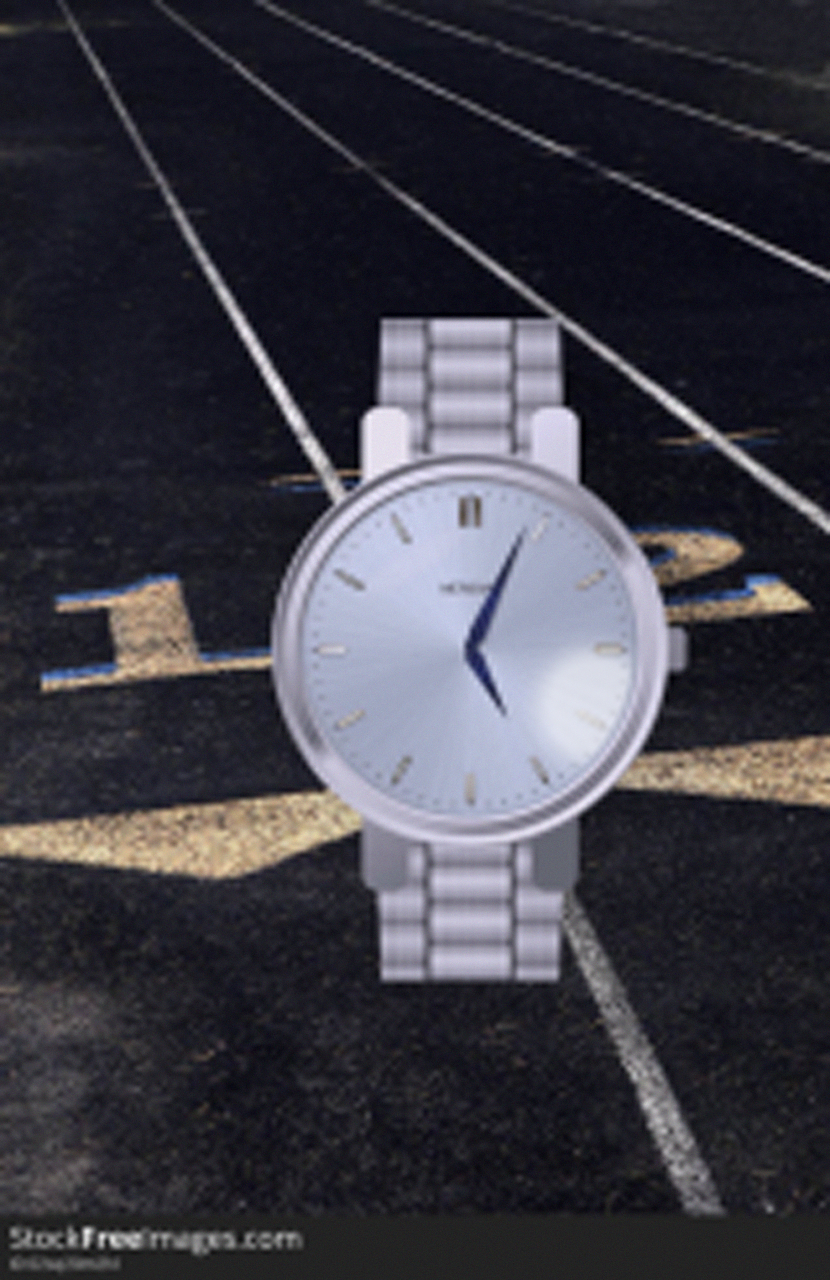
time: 5:04
